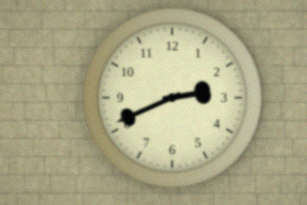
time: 2:41
